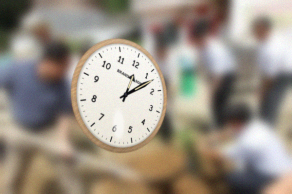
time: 12:07
